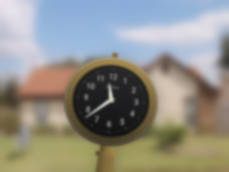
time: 11:38
